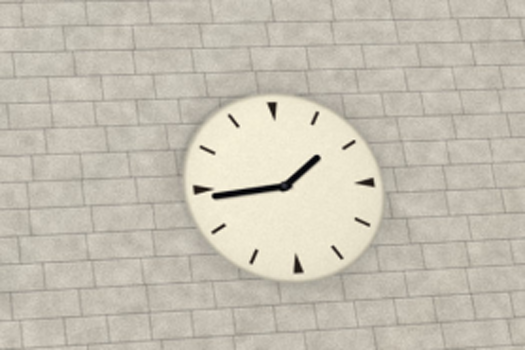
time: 1:44
